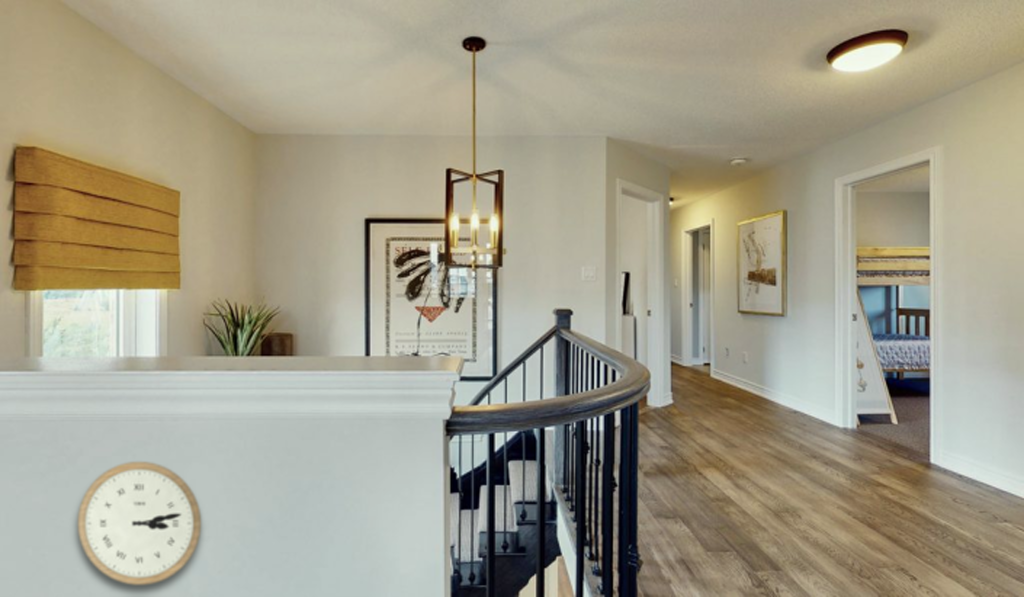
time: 3:13
